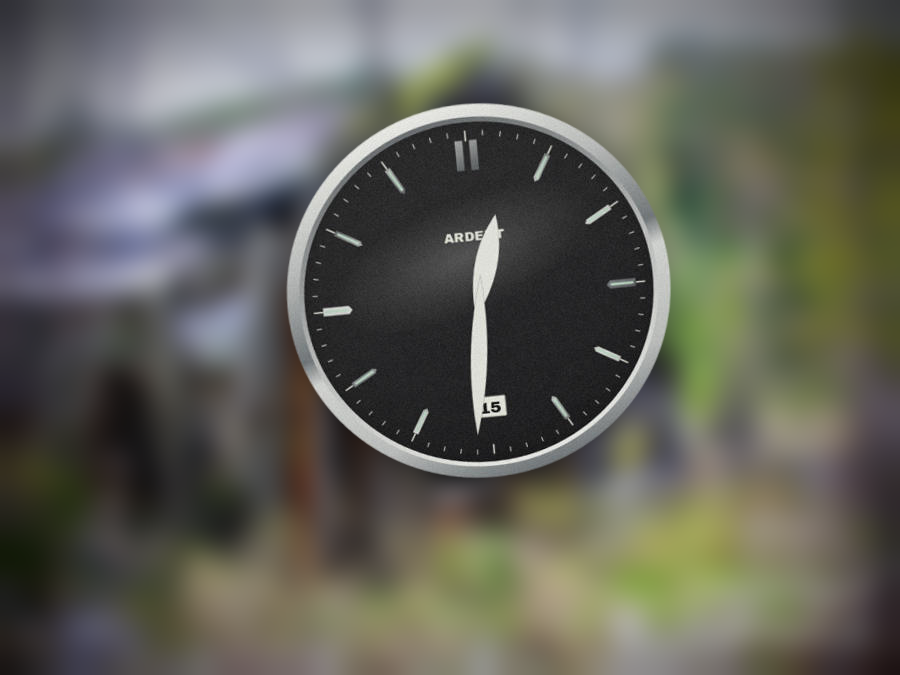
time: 12:31
